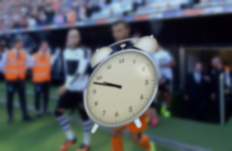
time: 9:48
